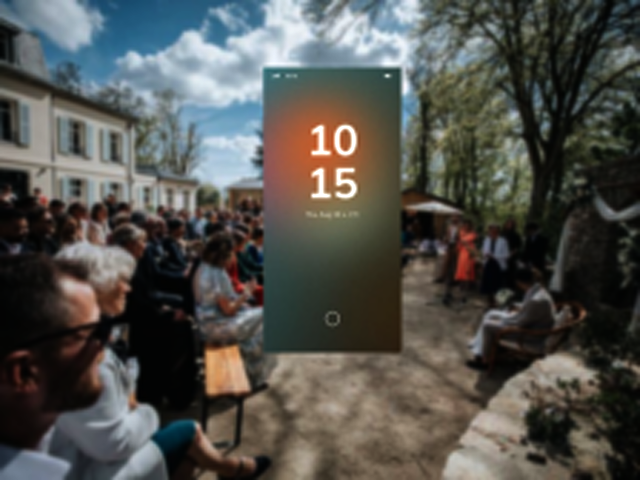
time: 10:15
